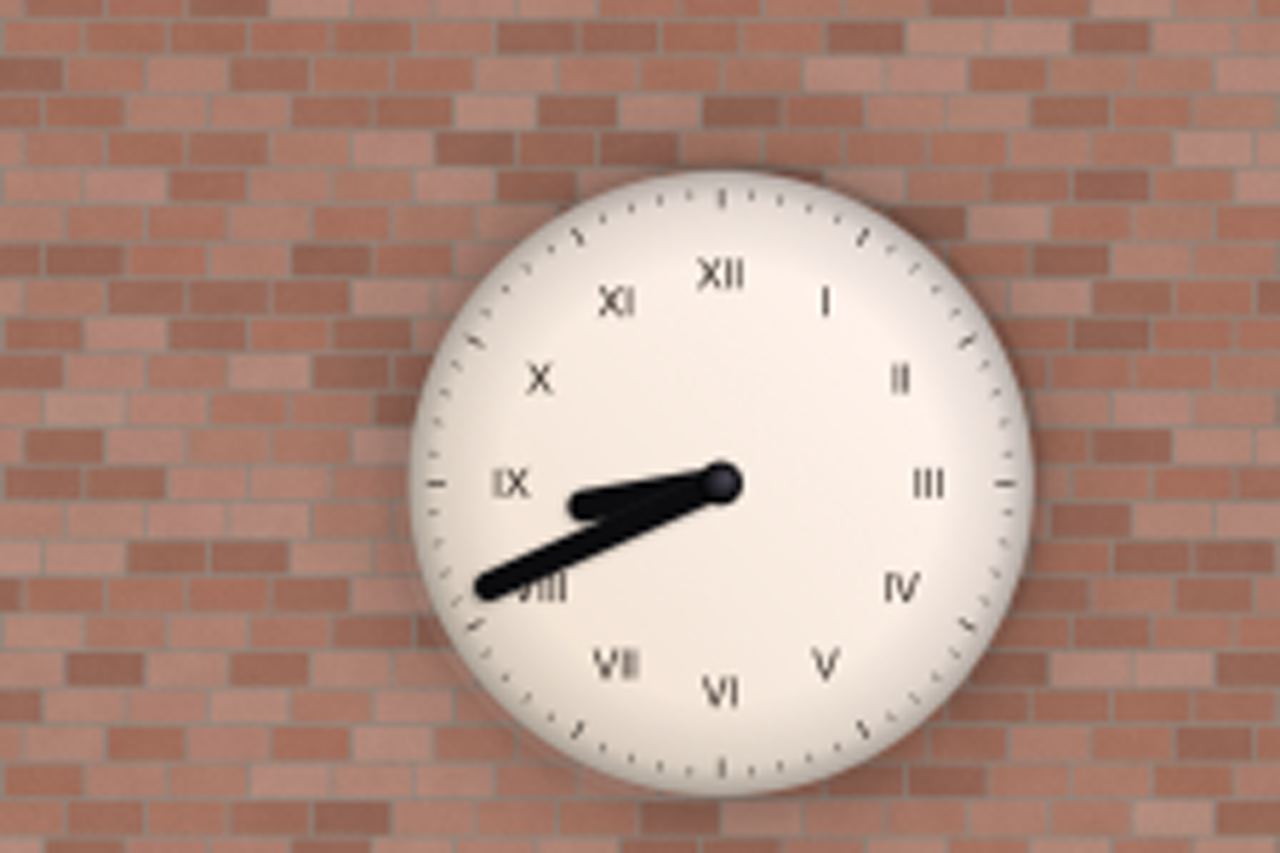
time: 8:41
